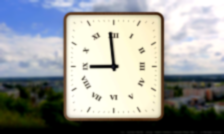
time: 8:59
